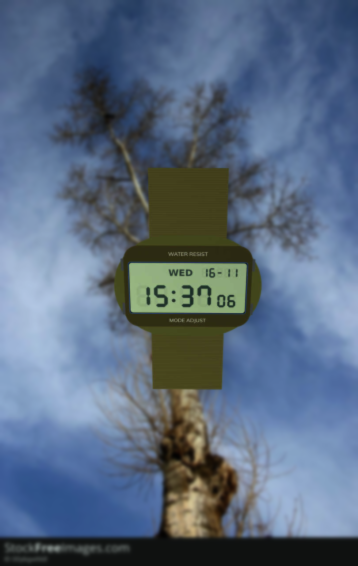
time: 15:37:06
